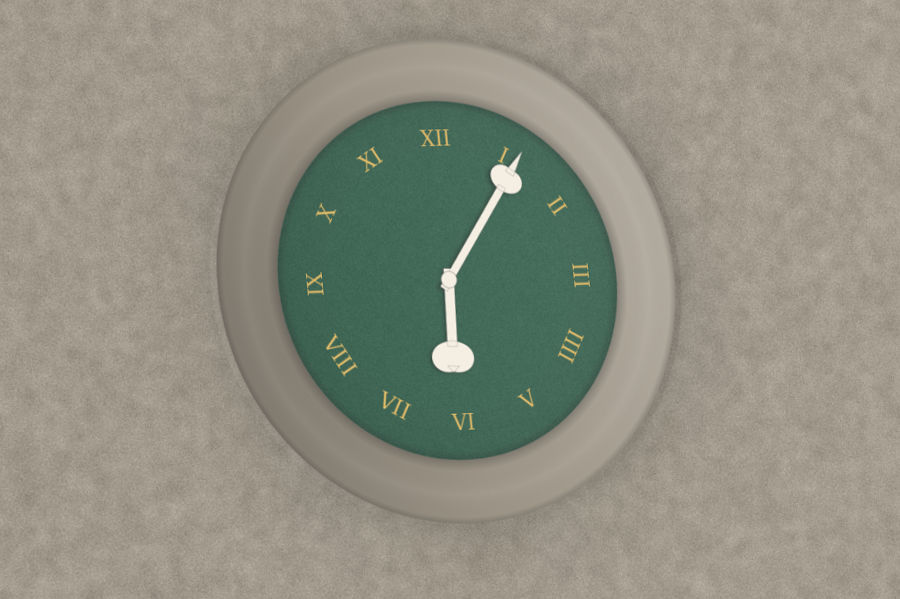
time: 6:06
